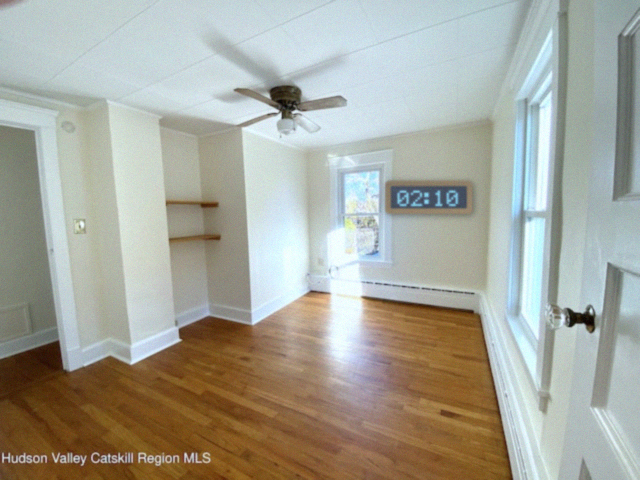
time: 2:10
